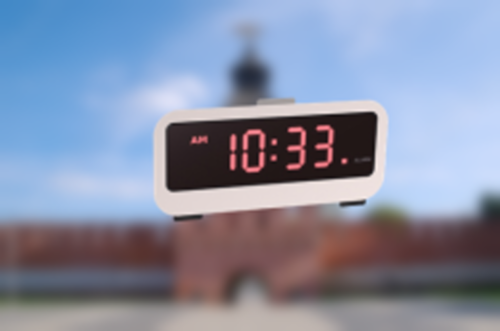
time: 10:33
